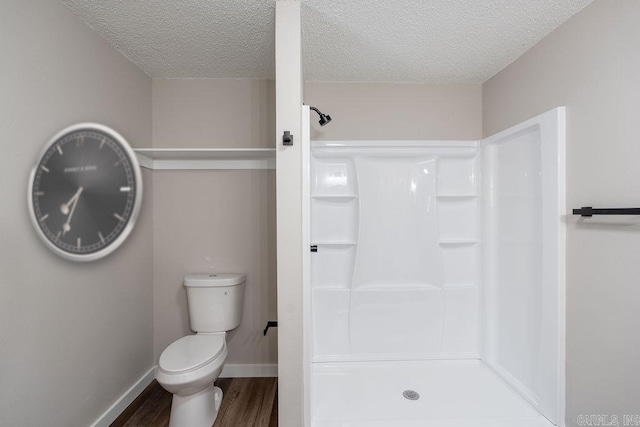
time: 7:34
